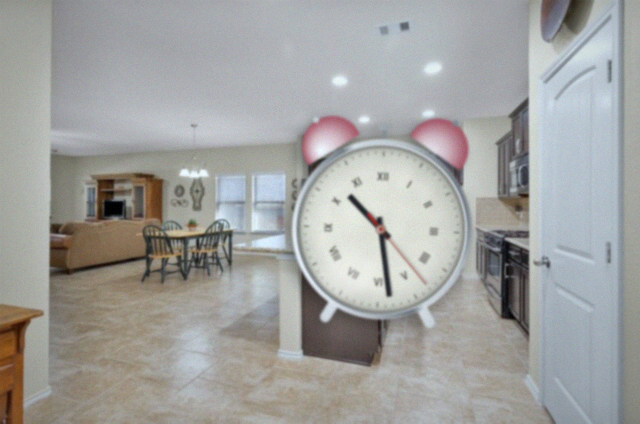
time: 10:28:23
